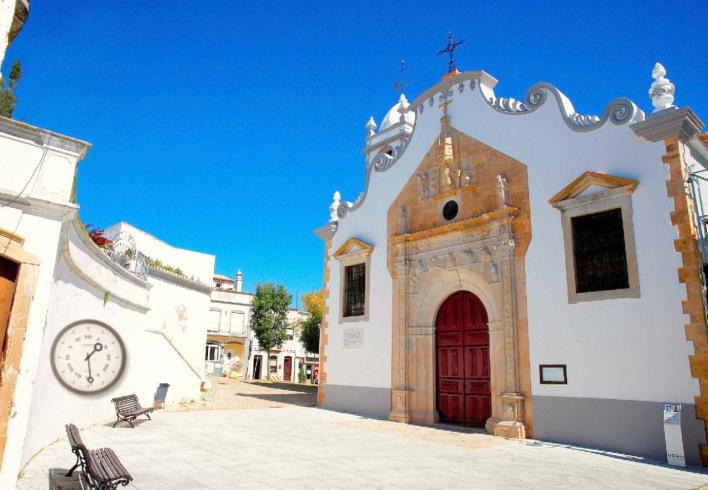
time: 1:29
